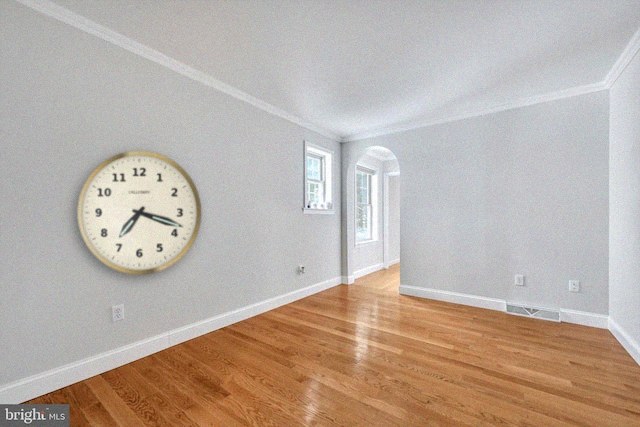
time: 7:18
